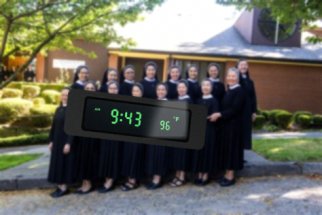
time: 9:43
